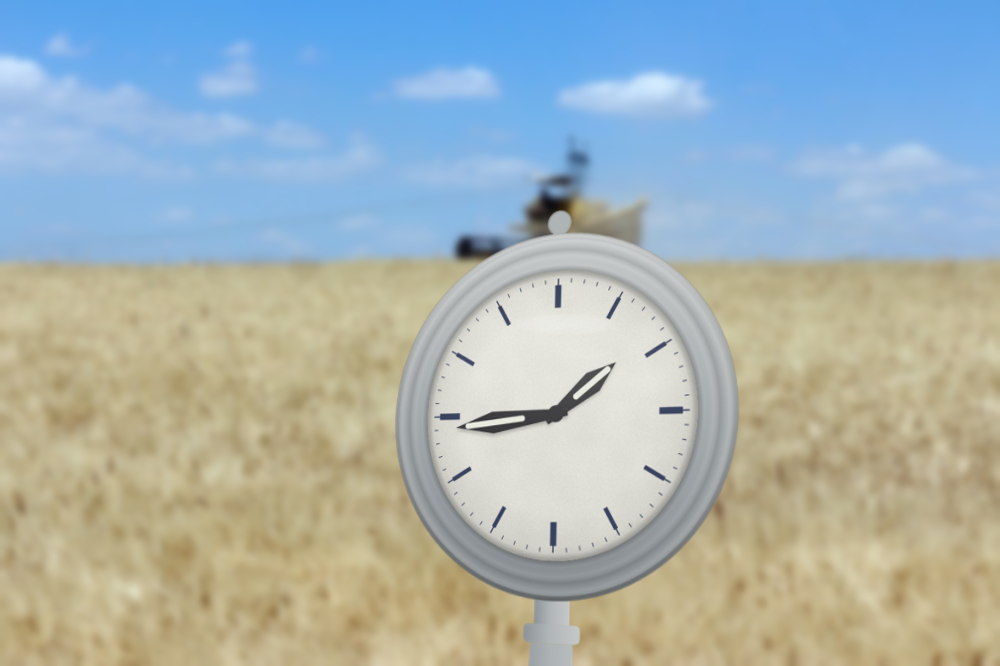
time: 1:44
